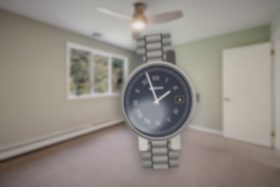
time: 1:57
